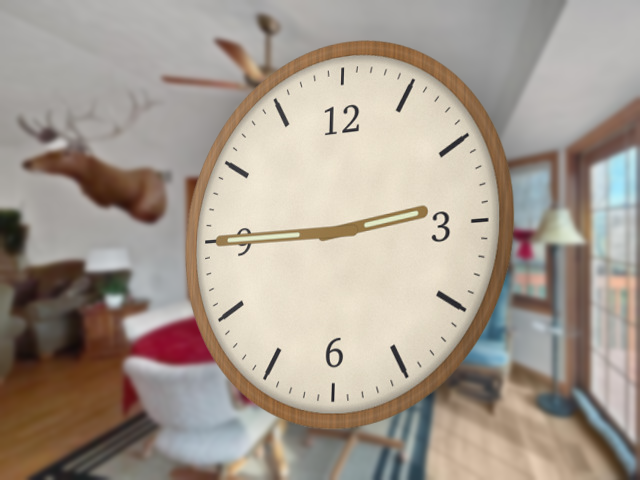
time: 2:45
